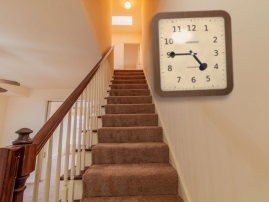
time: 4:45
